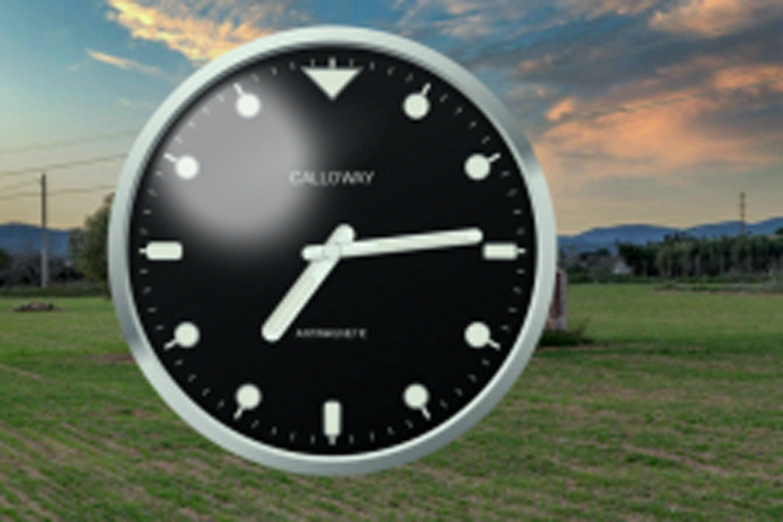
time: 7:14
